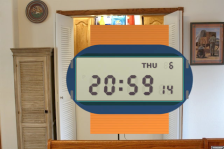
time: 20:59:14
